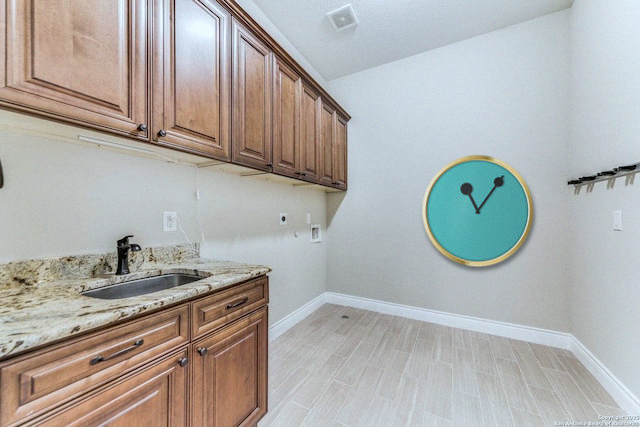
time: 11:06
